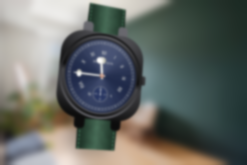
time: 11:45
